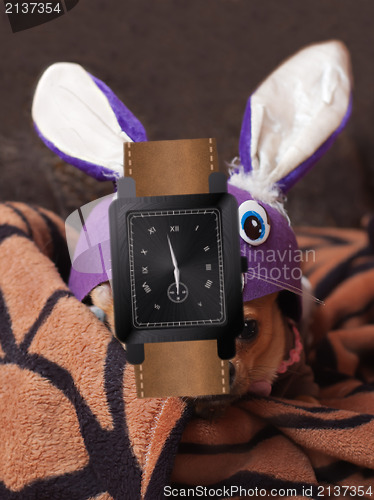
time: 5:58
